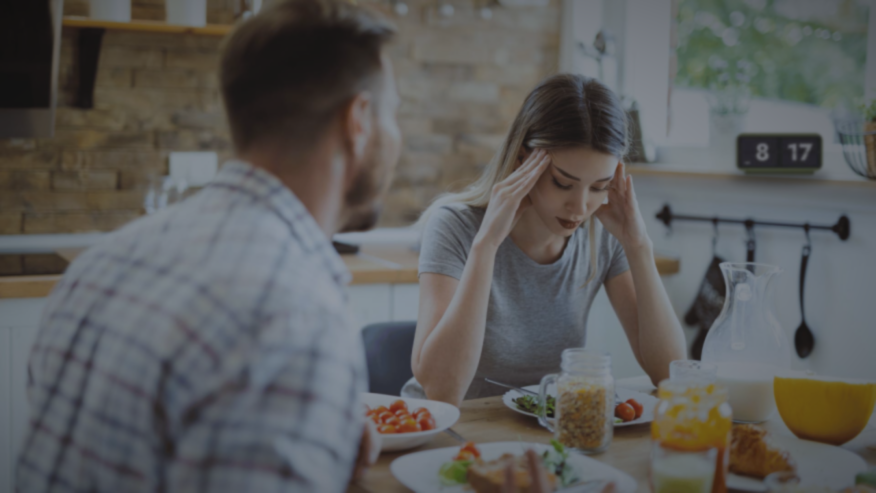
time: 8:17
